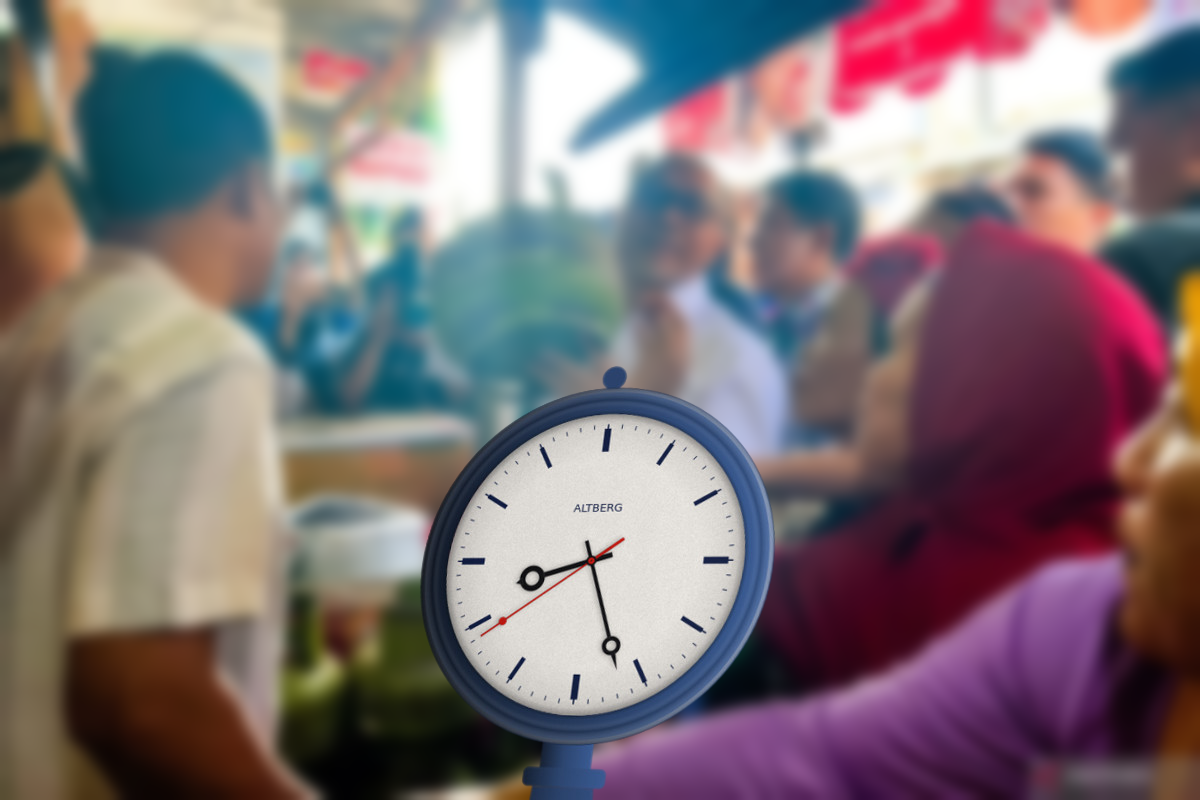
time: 8:26:39
